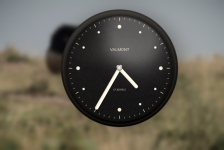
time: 4:35
